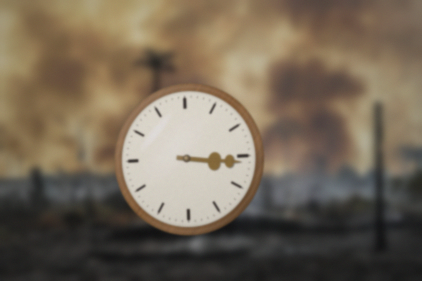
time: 3:16
